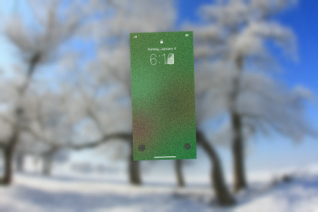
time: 6:16
